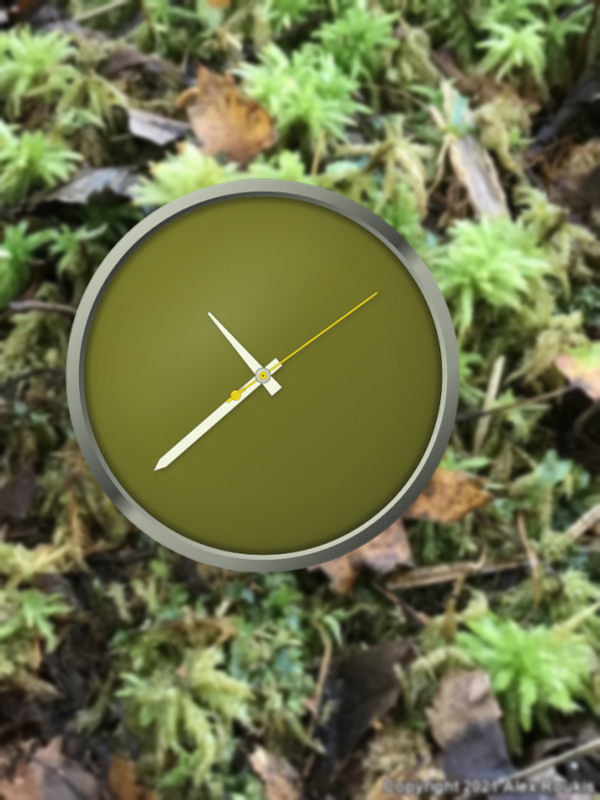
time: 10:38:09
